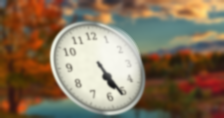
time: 5:26
